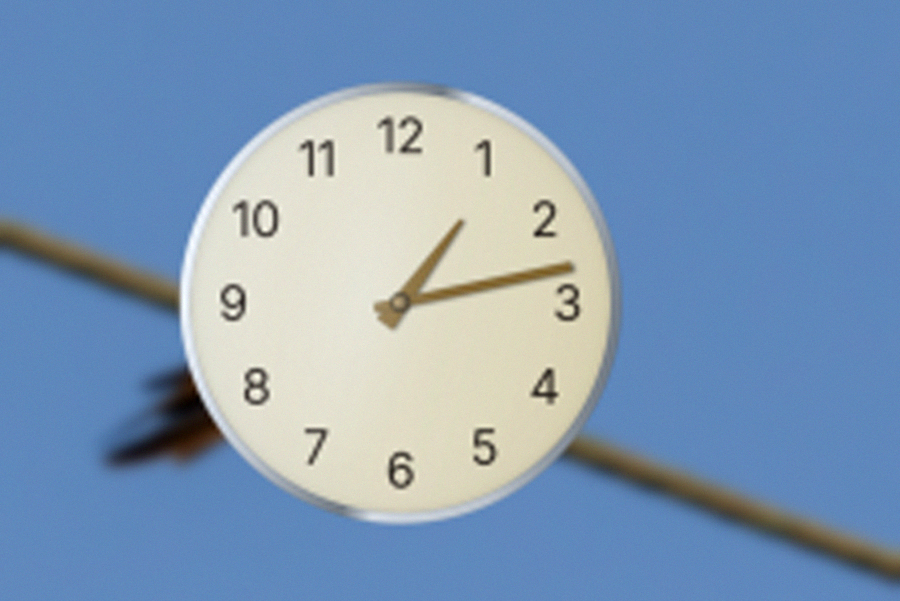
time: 1:13
